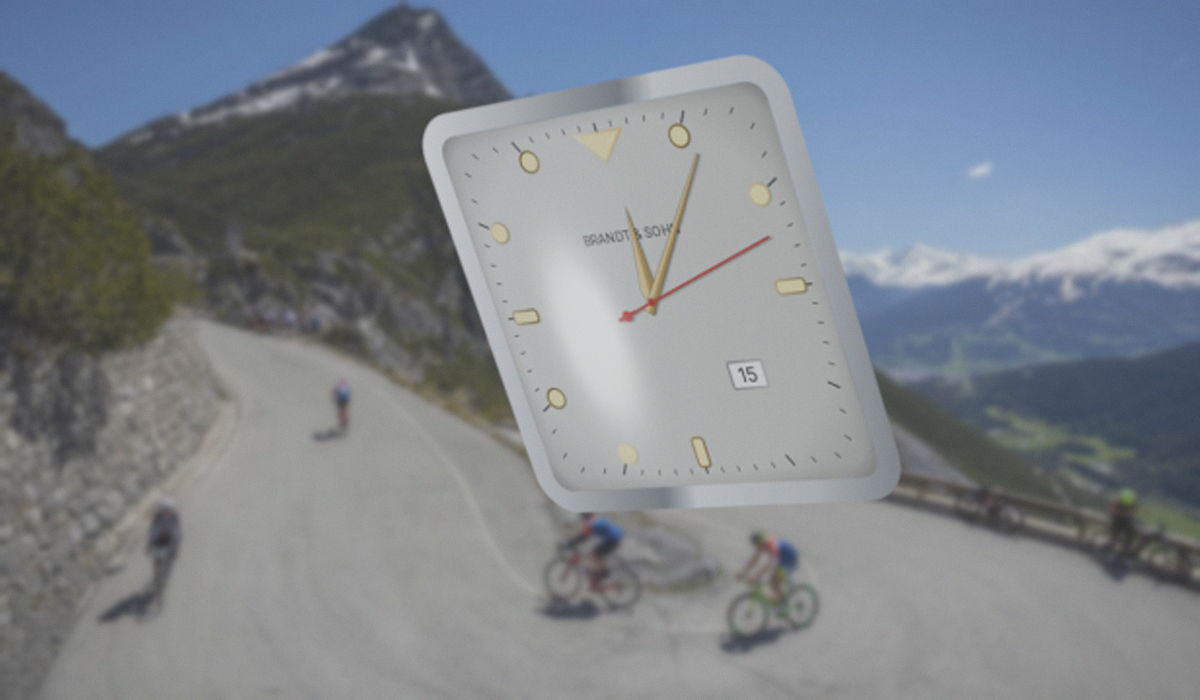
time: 12:06:12
